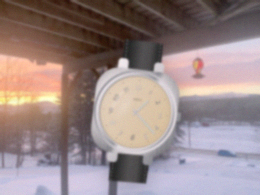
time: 1:22
